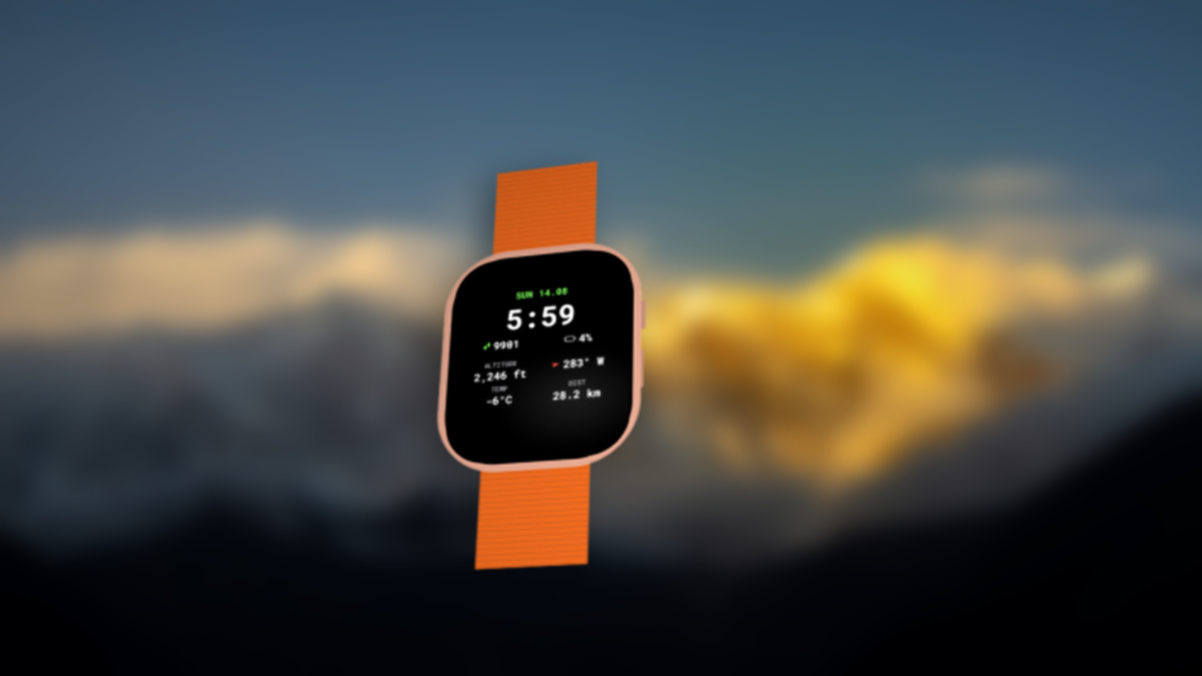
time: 5:59
